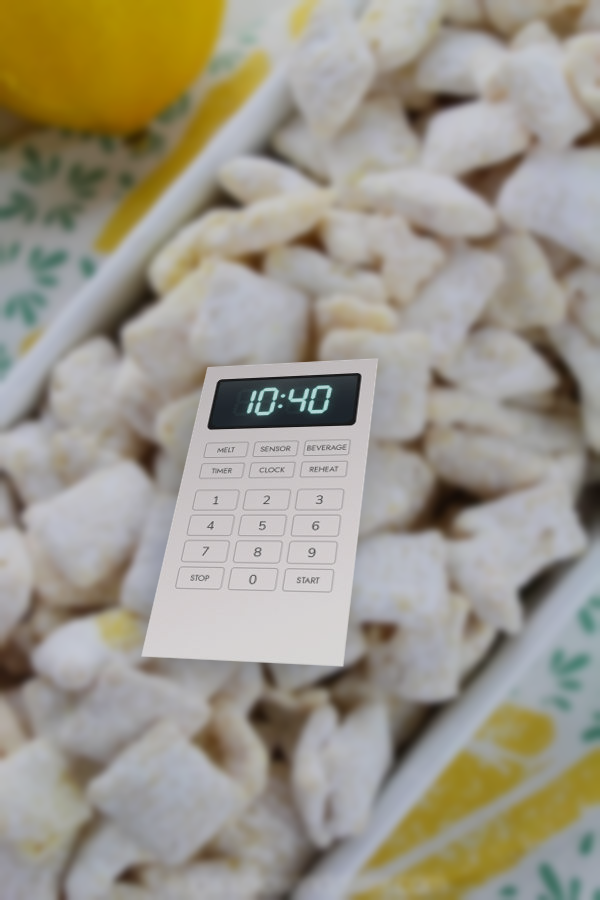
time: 10:40
